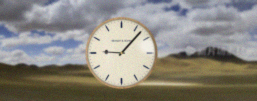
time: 9:07
